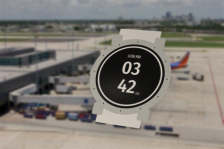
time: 3:42
